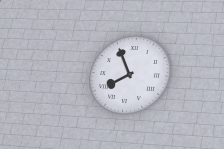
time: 7:55
